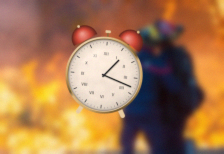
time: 1:18
